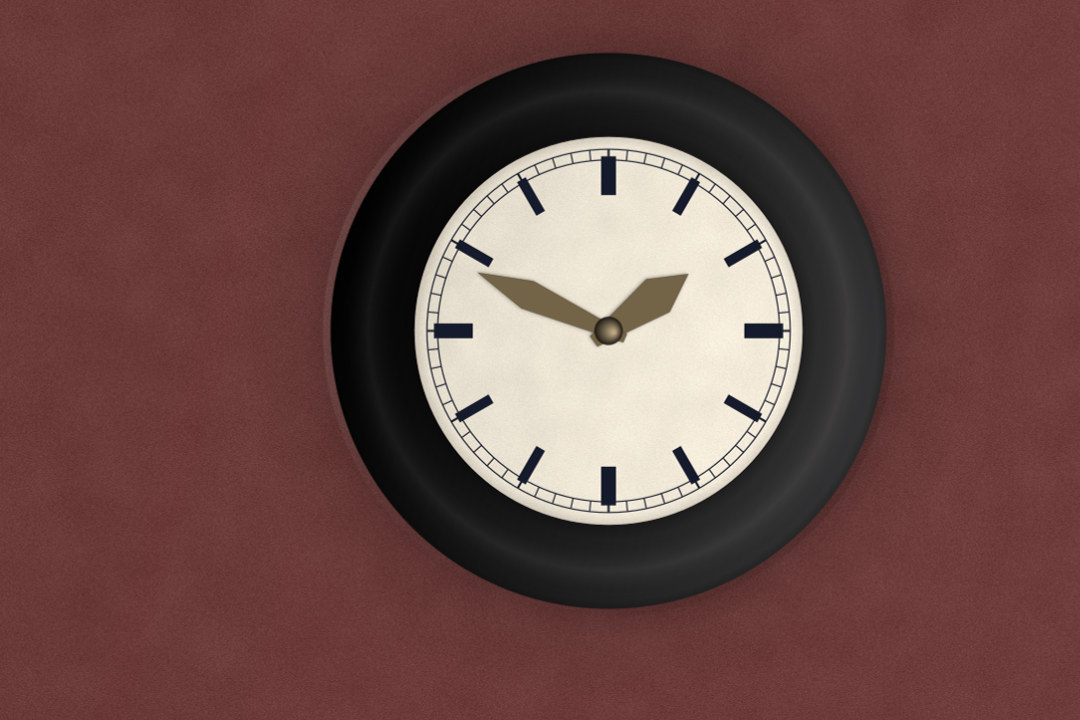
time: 1:49
